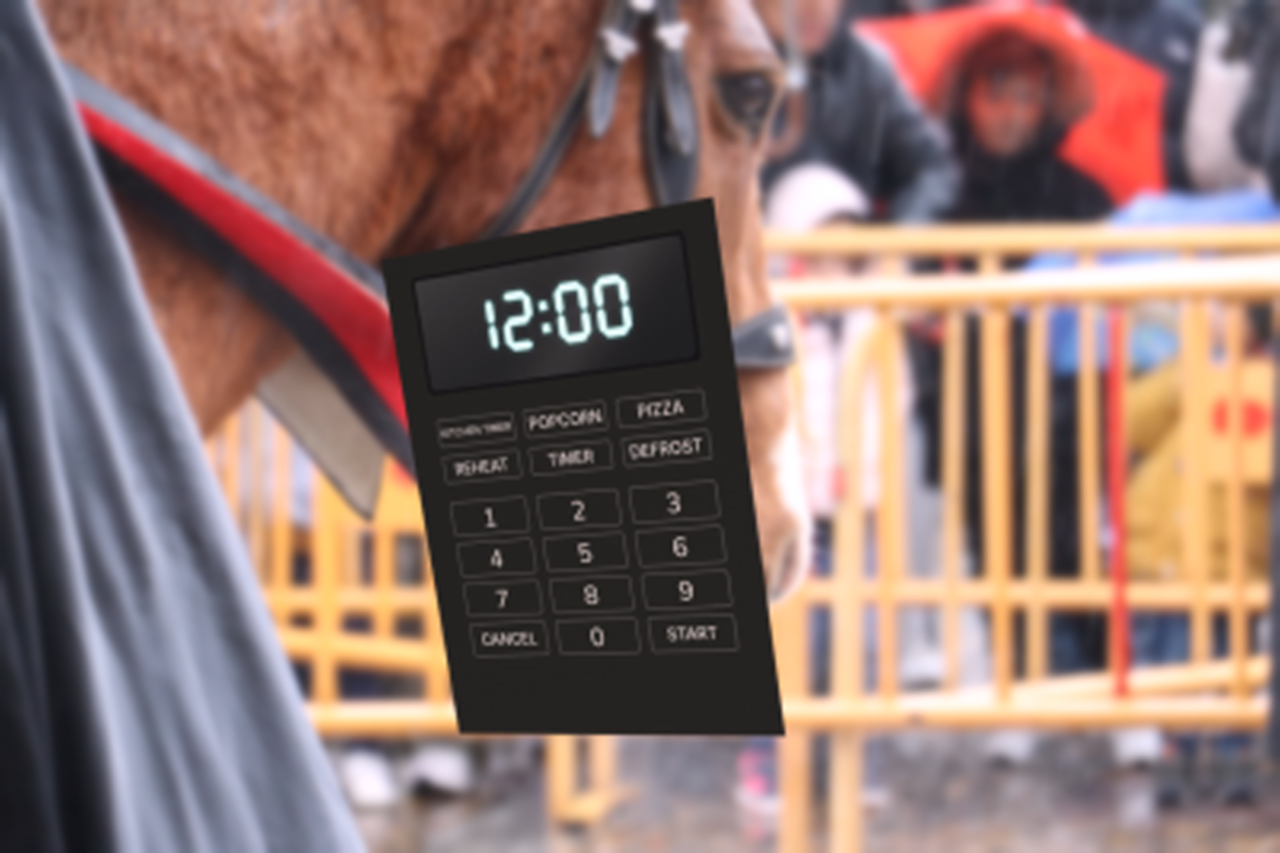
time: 12:00
